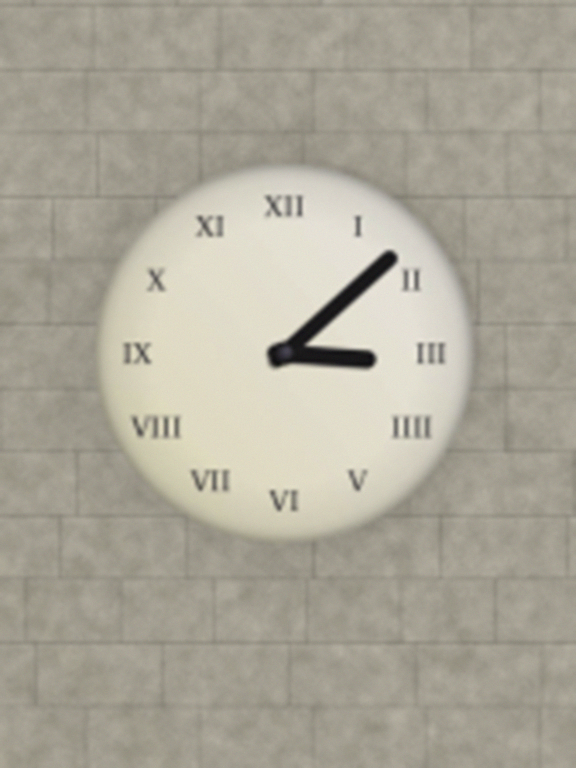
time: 3:08
